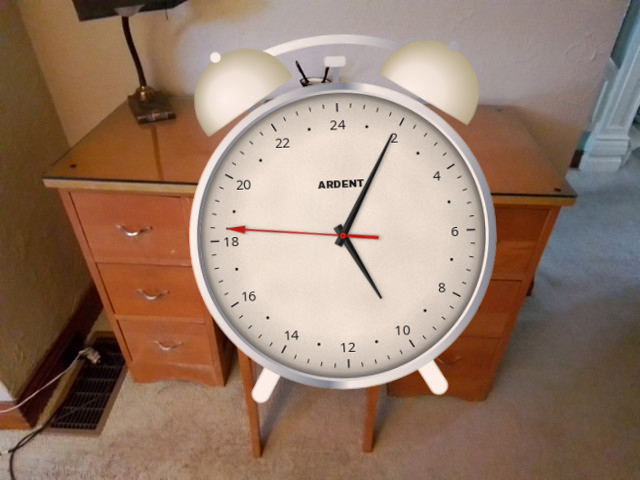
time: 10:04:46
